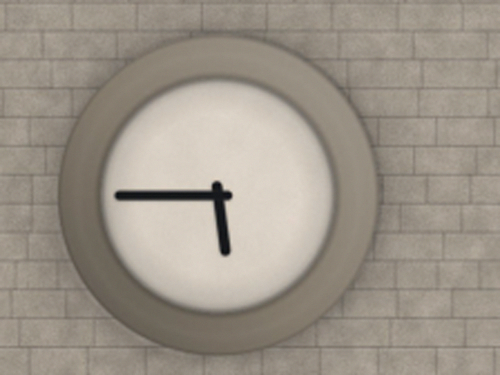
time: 5:45
